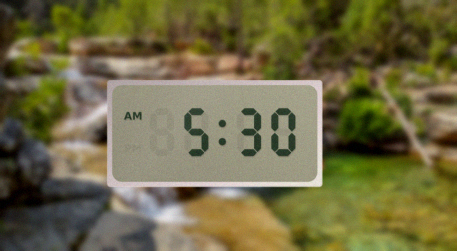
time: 5:30
